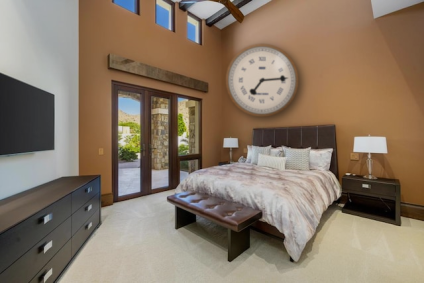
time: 7:14
